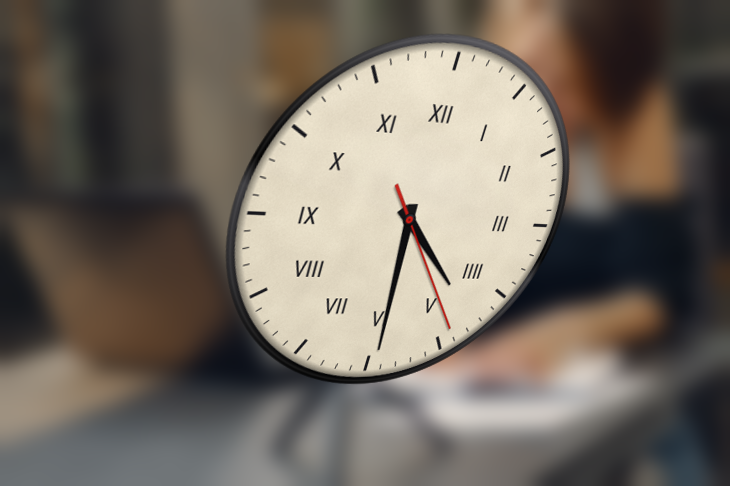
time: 4:29:24
